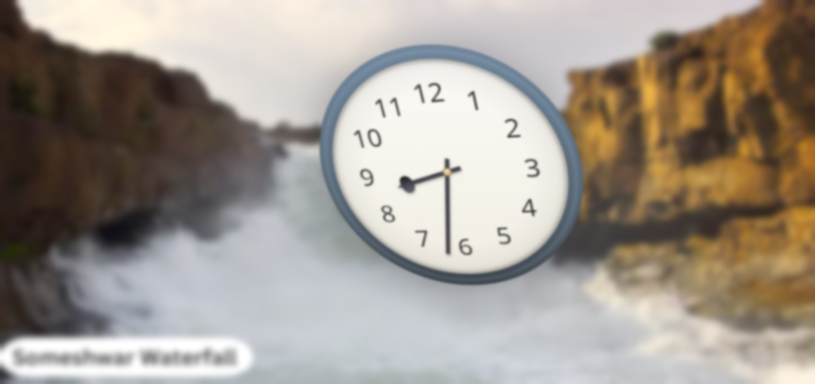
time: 8:32
